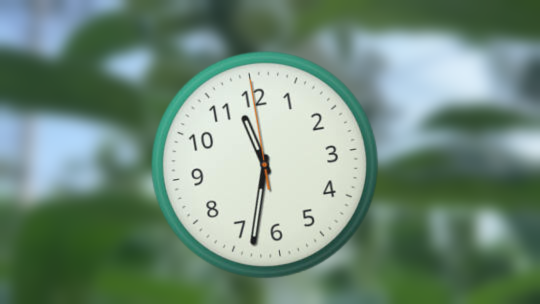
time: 11:33:00
